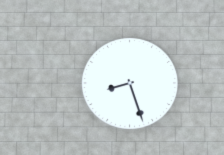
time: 8:27
